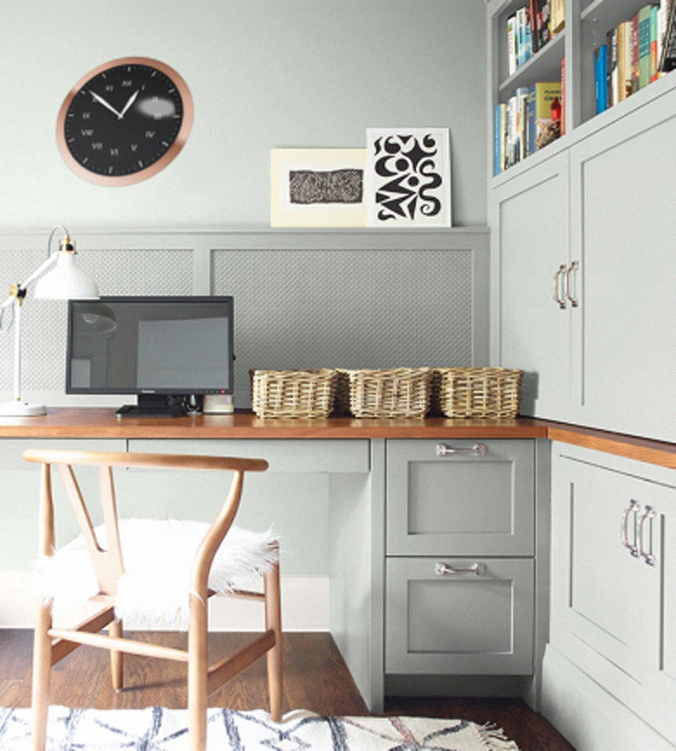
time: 12:51
